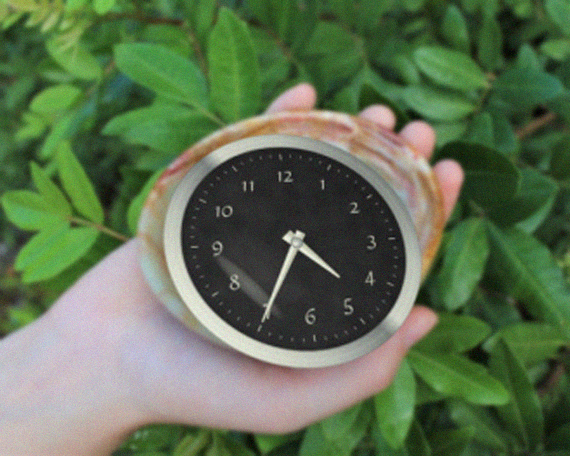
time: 4:35
